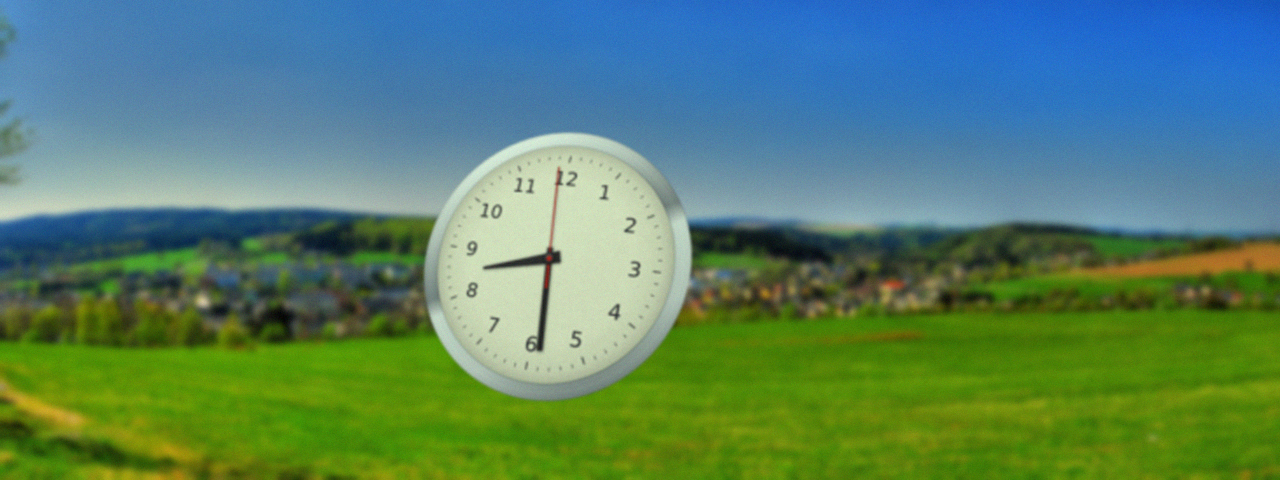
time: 8:28:59
